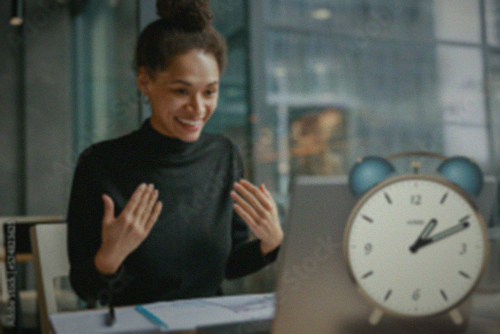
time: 1:11
